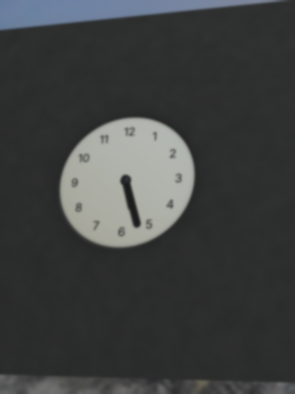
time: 5:27
